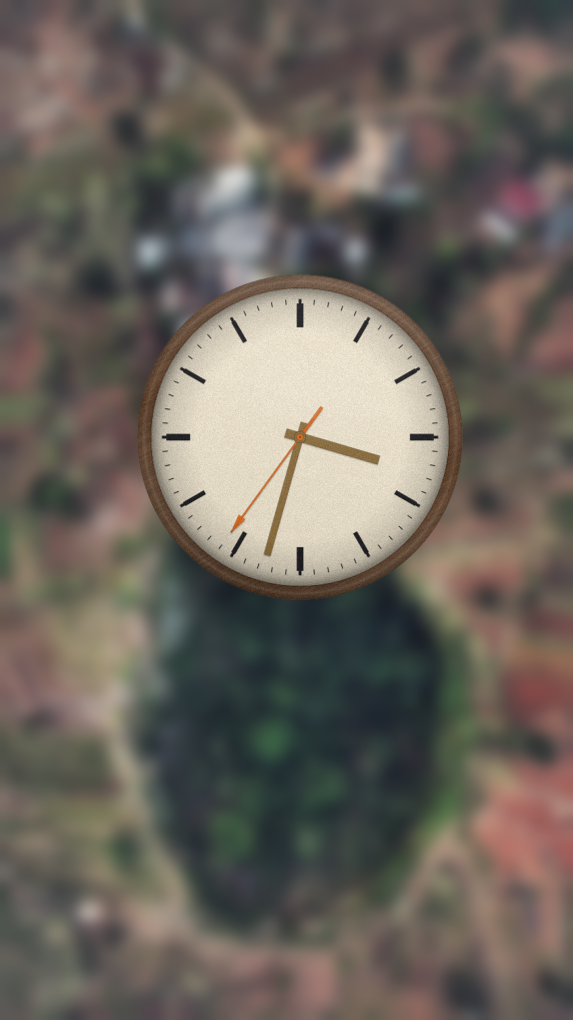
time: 3:32:36
